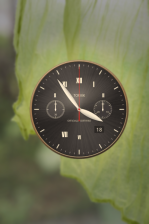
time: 3:54
